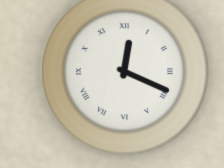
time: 12:19
